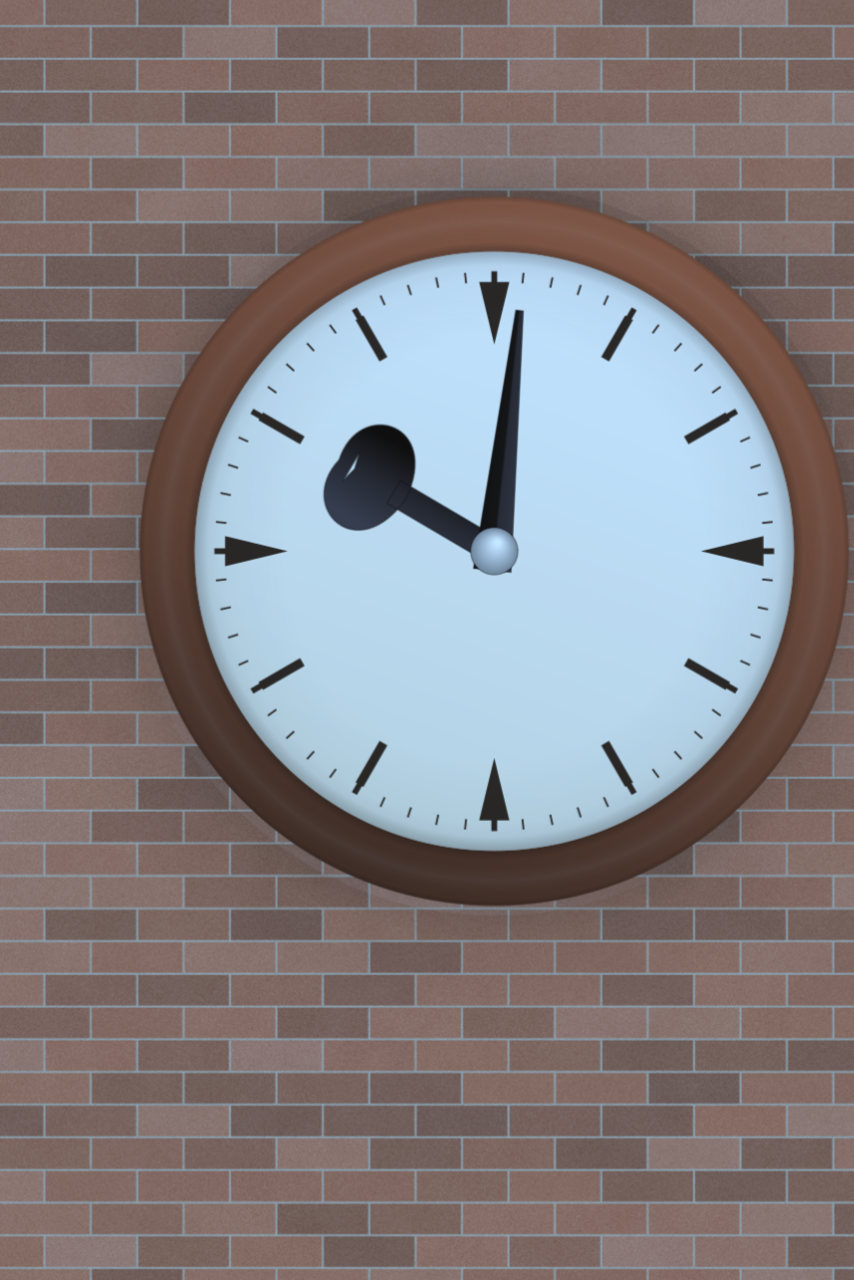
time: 10:01
